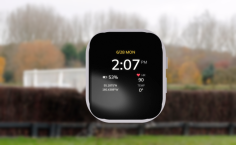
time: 2:07
